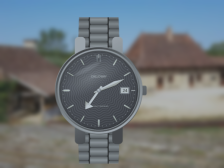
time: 7:11
